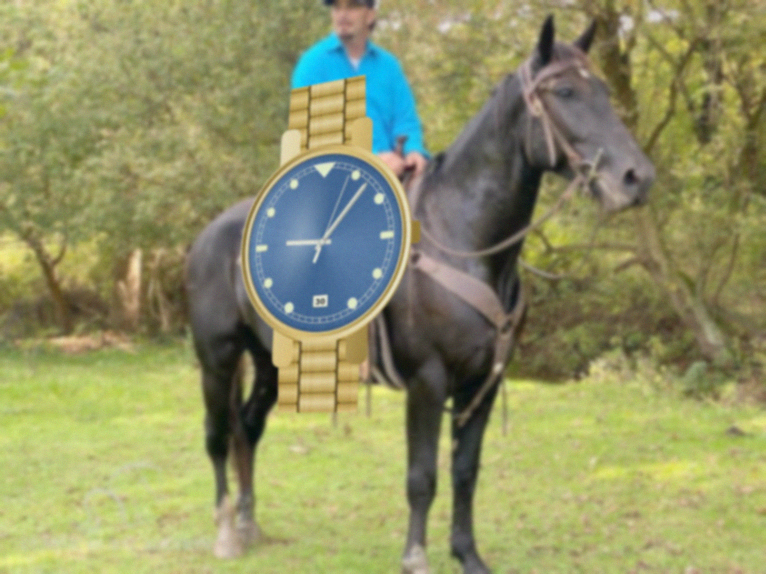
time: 9:07:04
